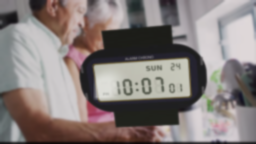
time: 10:07:01
